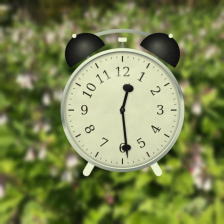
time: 12:29
